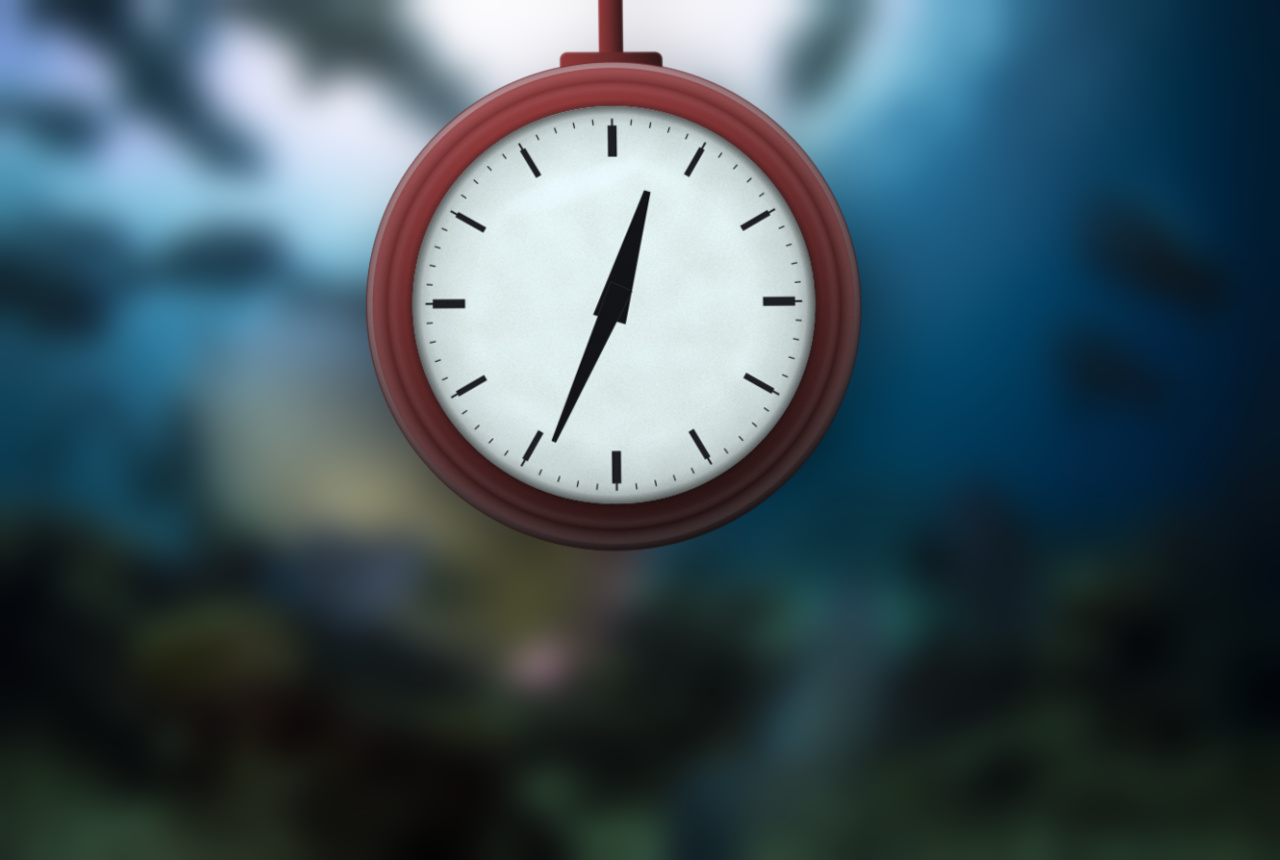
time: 12:34
